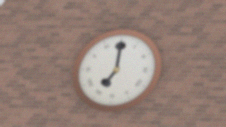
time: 7:00
